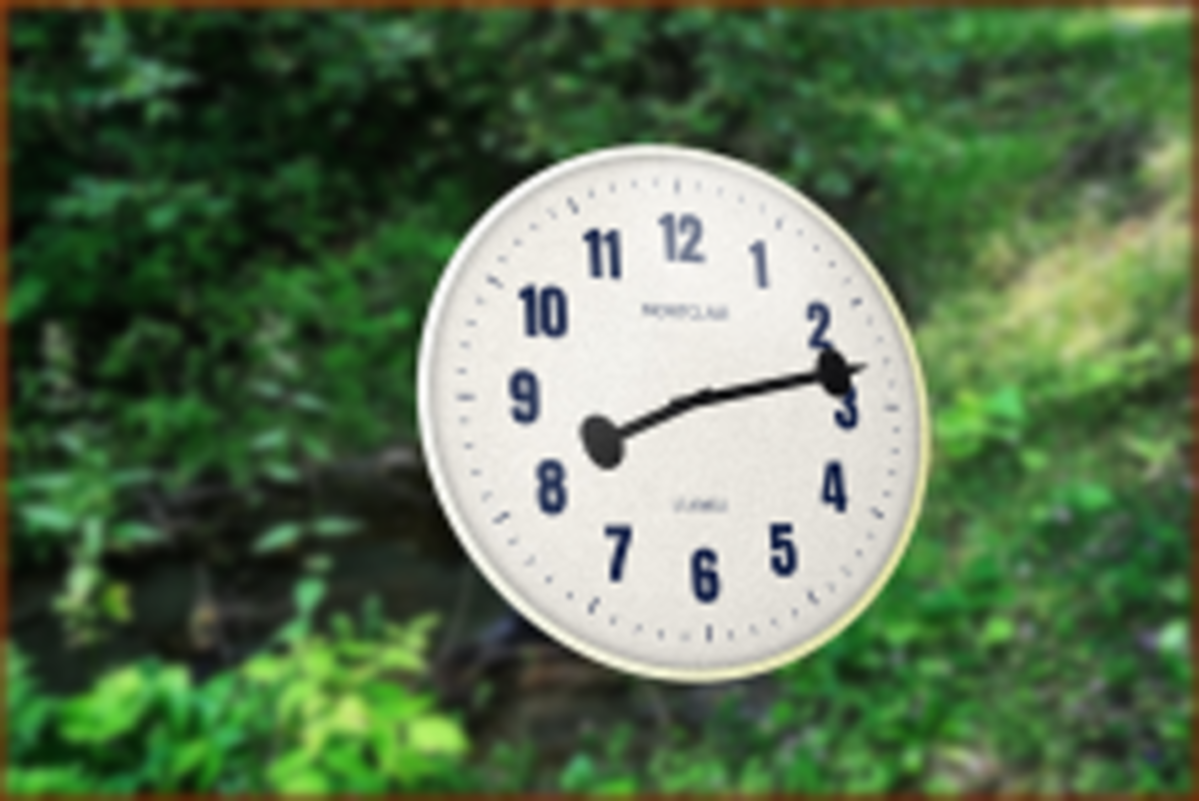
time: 8:13
